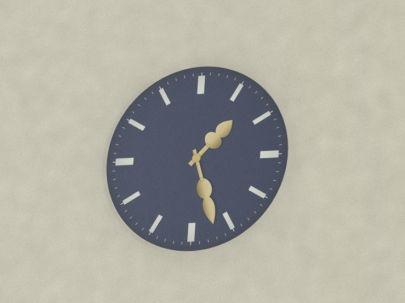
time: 1:27
